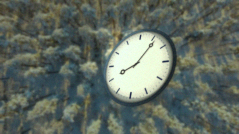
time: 8:06
